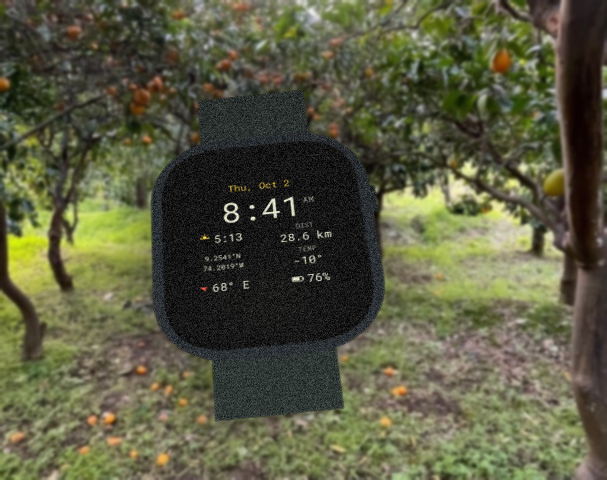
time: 8:41
